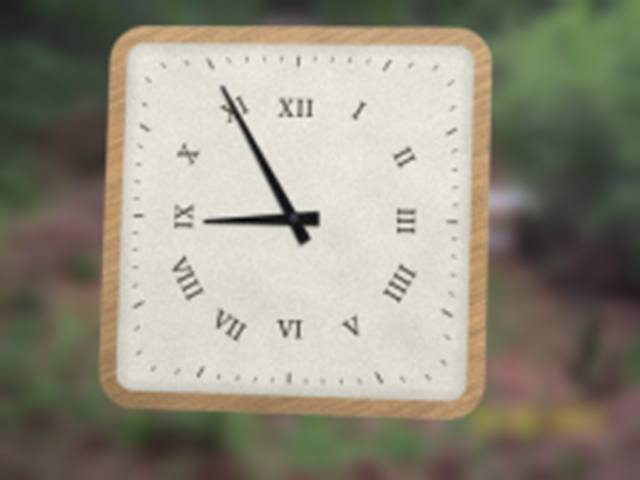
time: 8:55
